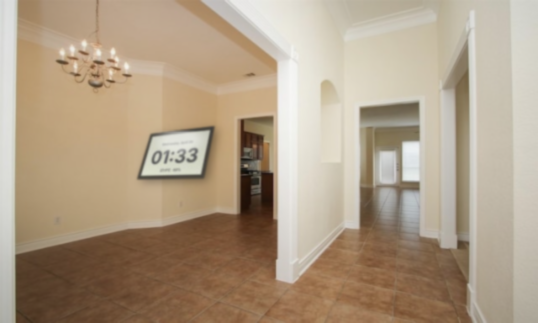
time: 1:33
